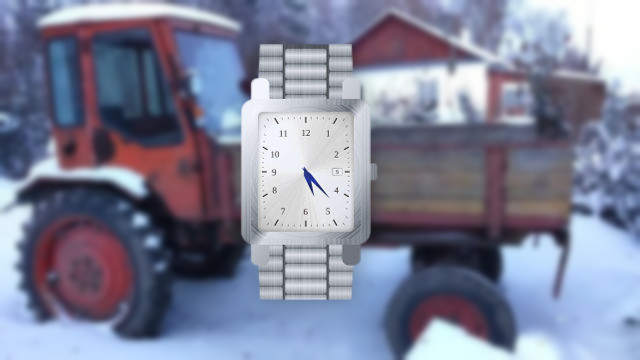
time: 5:23
